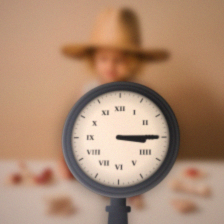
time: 3:15
